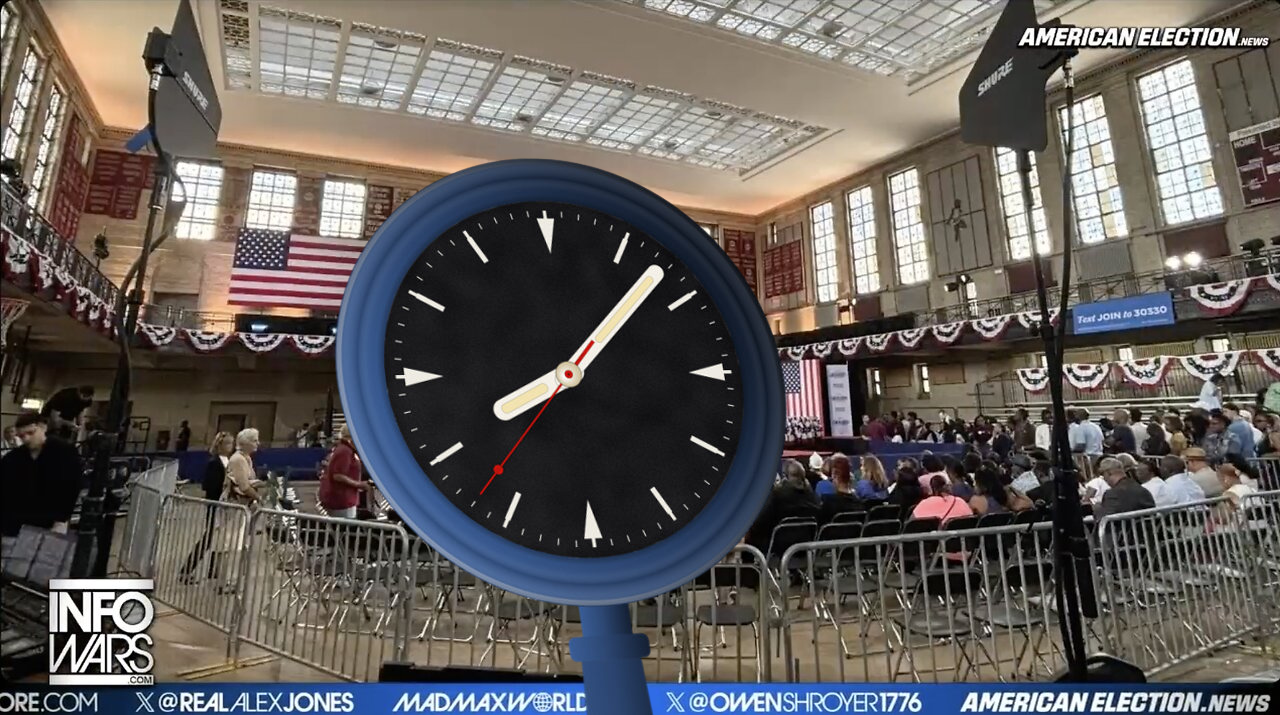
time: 8:07:37
